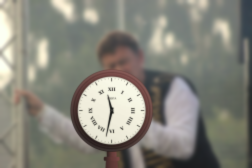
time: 11:32
